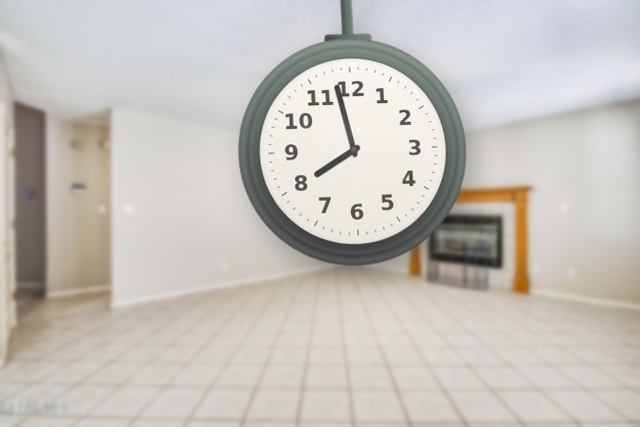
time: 7:58
